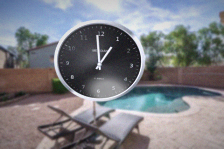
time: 12:59
